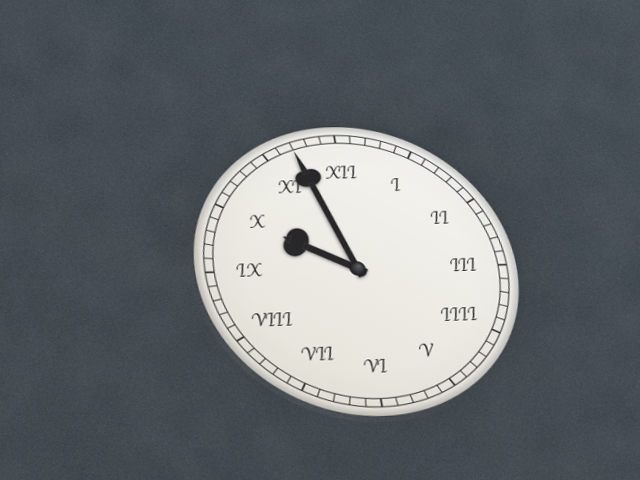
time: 9:57
